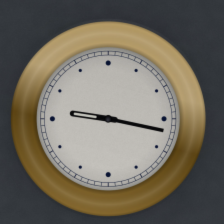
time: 9:17
